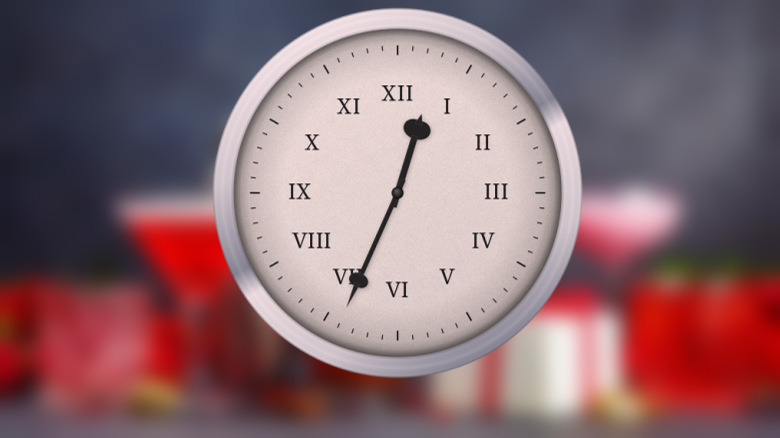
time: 12:34
